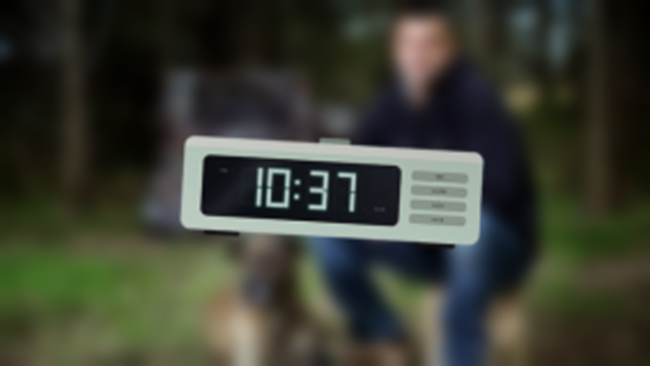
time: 10:37
